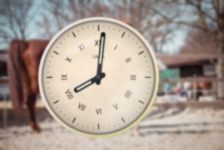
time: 8:01
